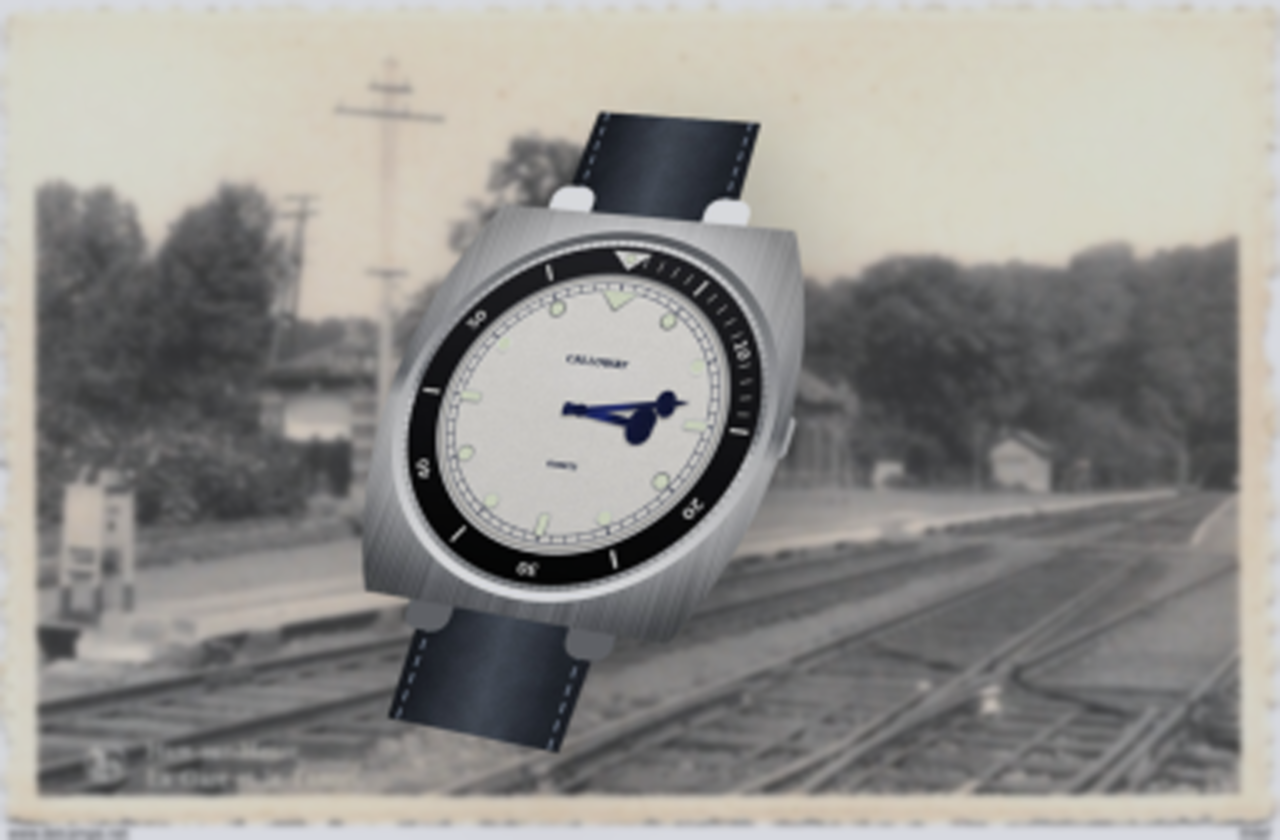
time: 3:13
